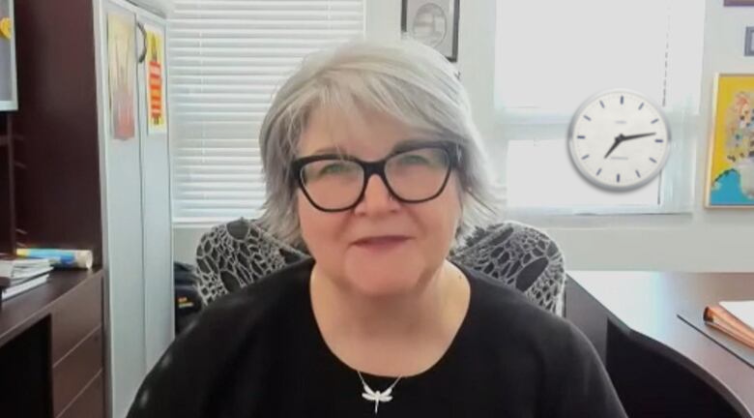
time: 7:13
